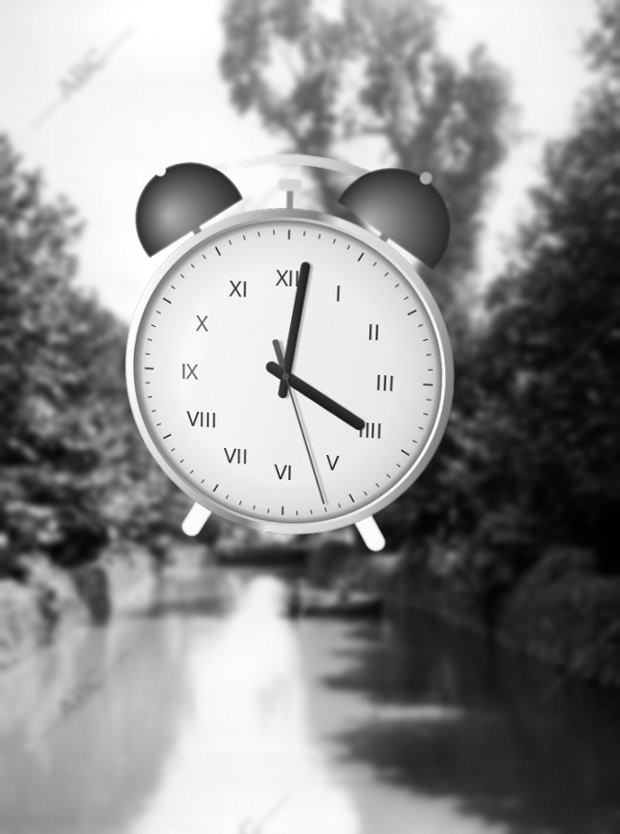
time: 4:01:27
